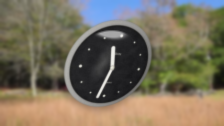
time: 11:32
